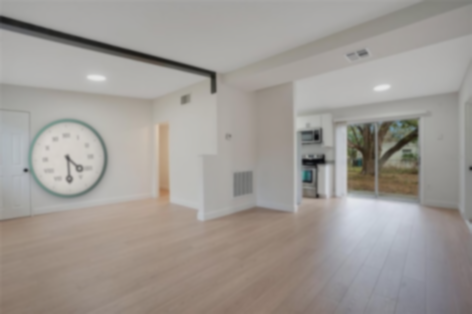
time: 4:30
